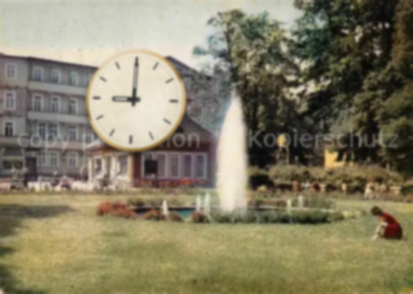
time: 9:00
